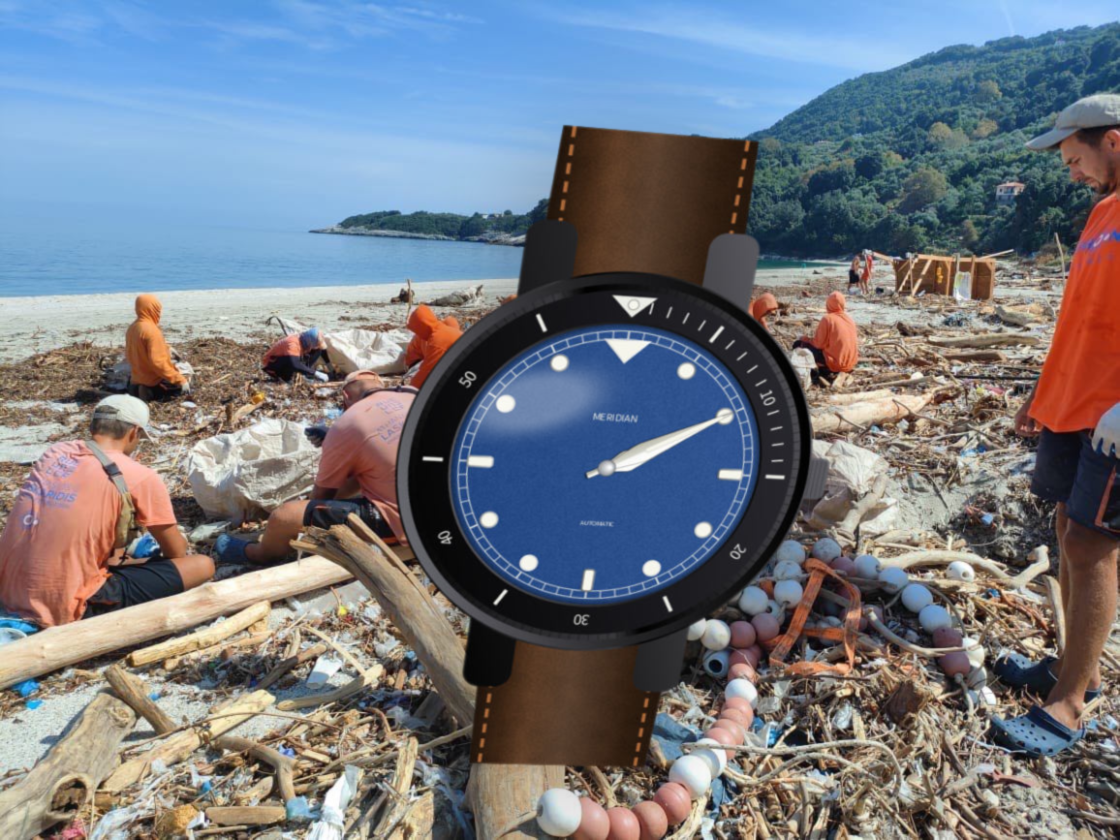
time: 2:10
